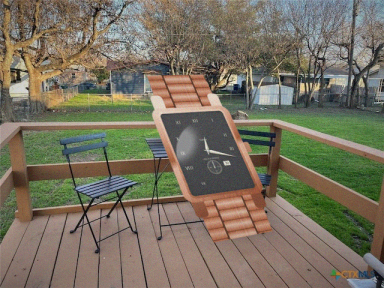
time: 12:18
